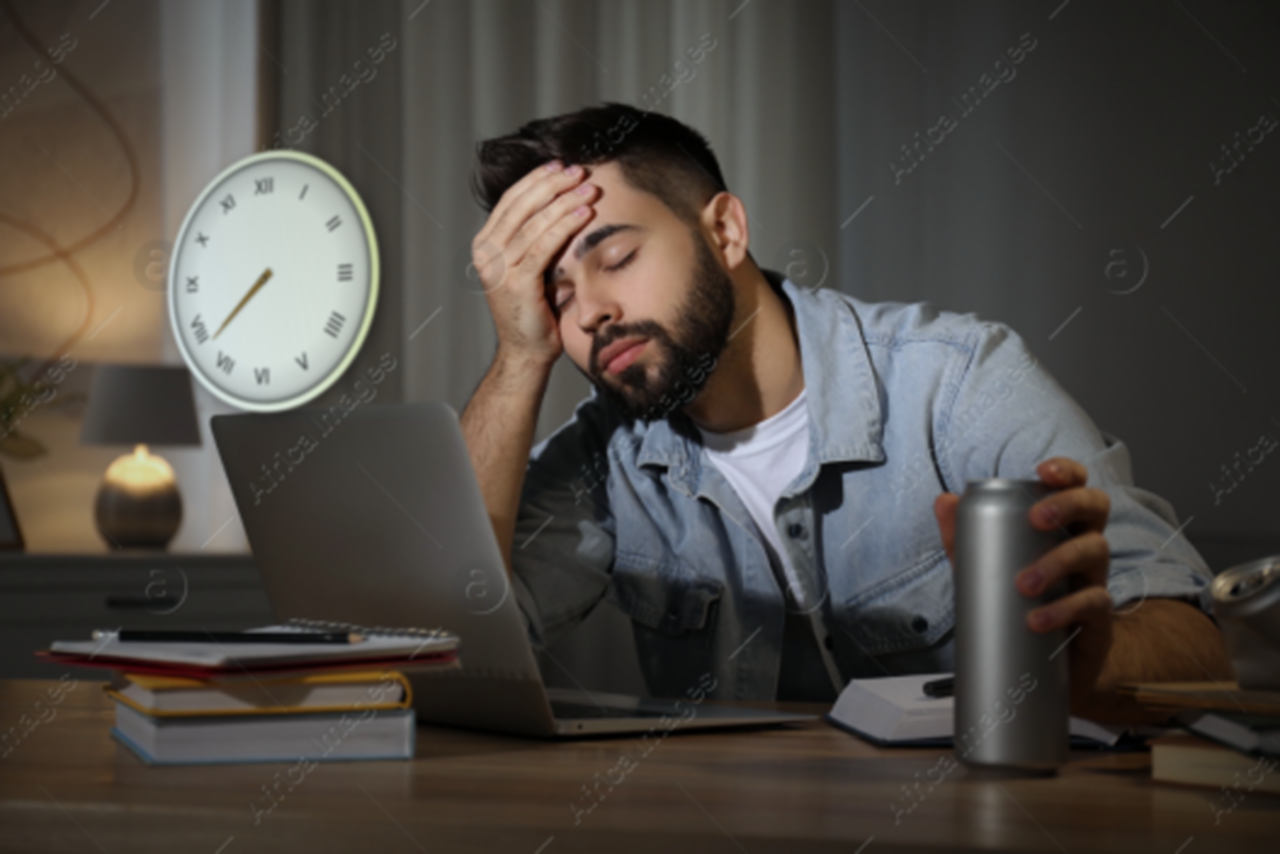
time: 7:38
